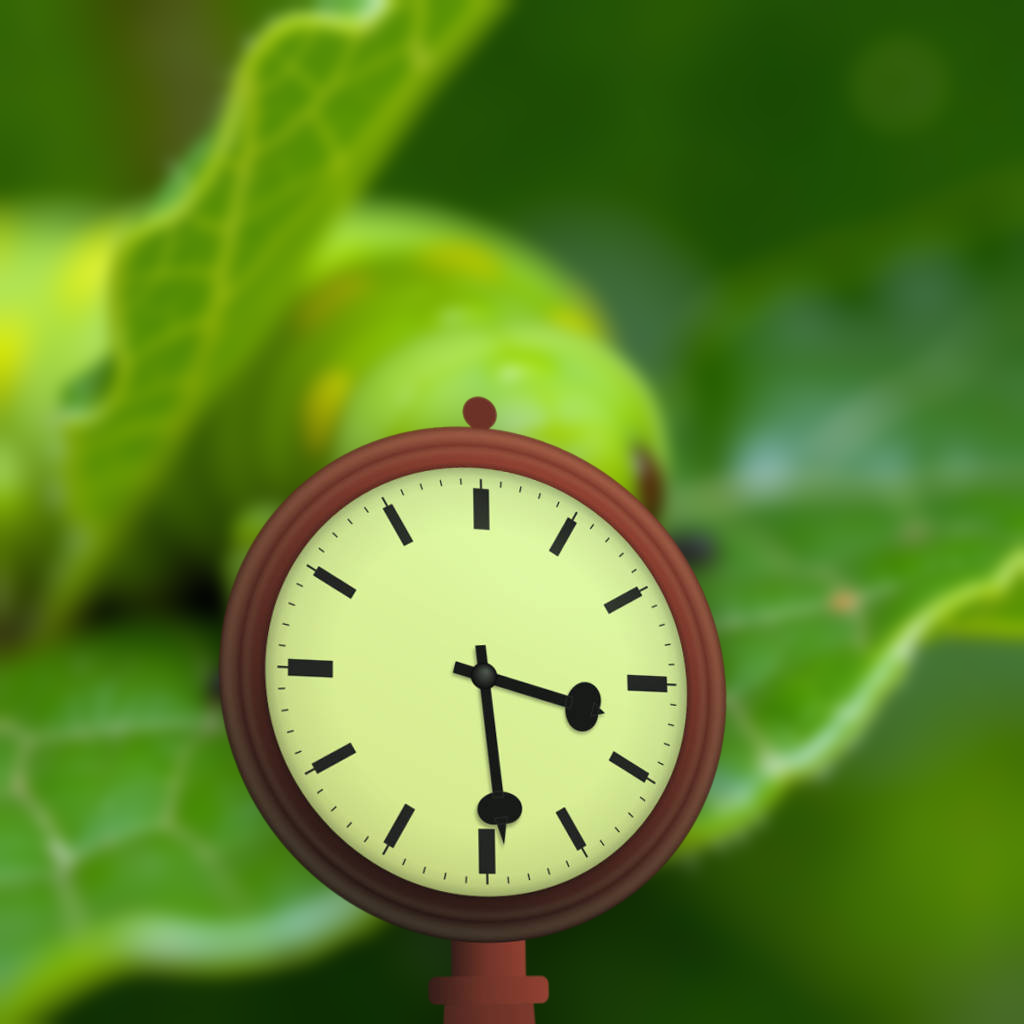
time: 3:29
